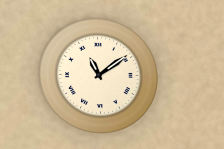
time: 11:09
